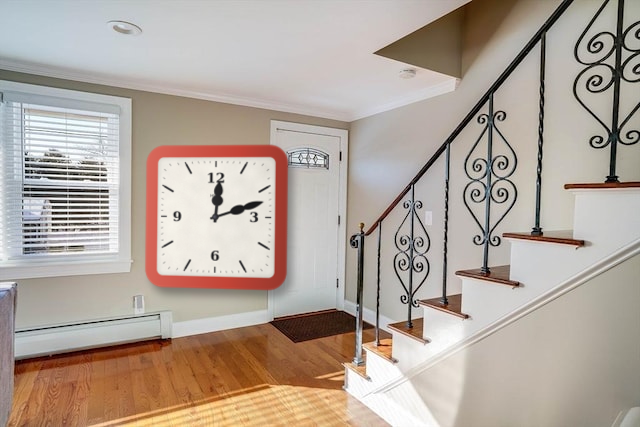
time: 12:12
